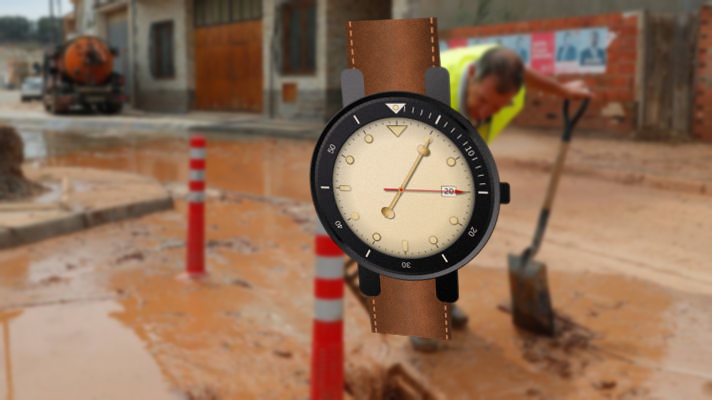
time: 7:05:15
